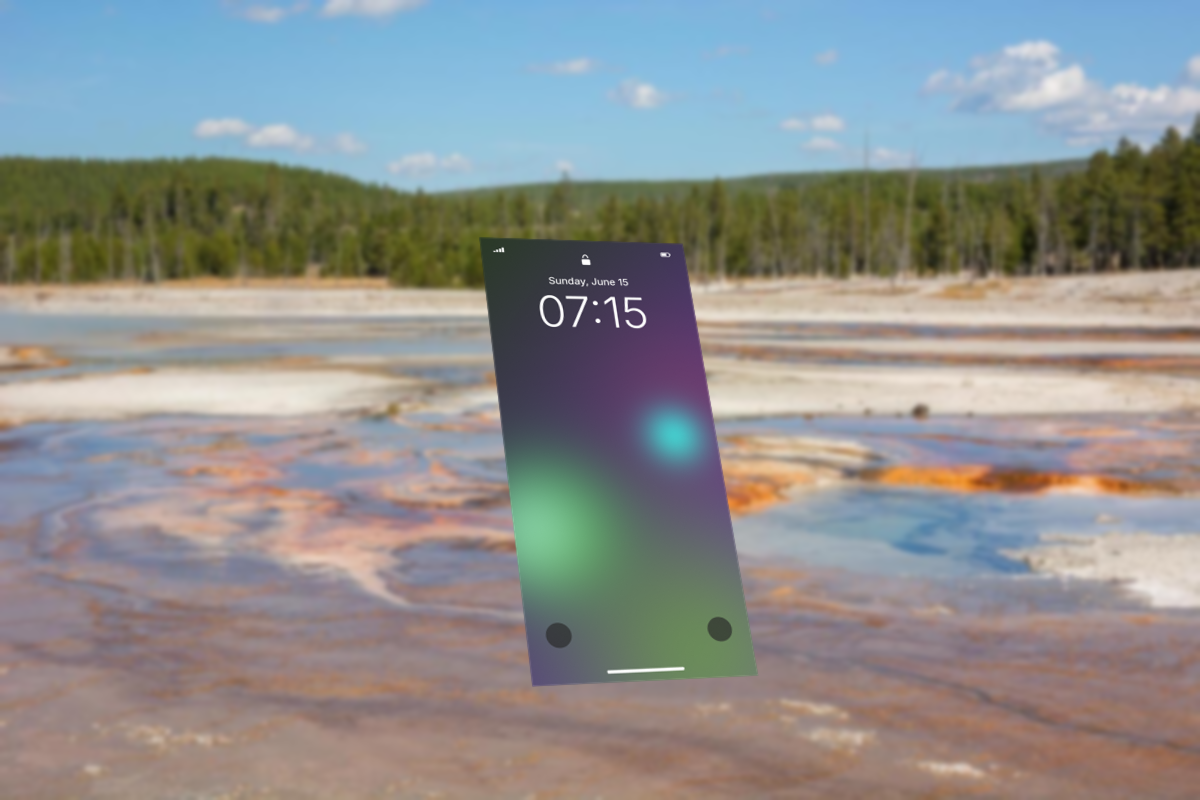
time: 7:15
